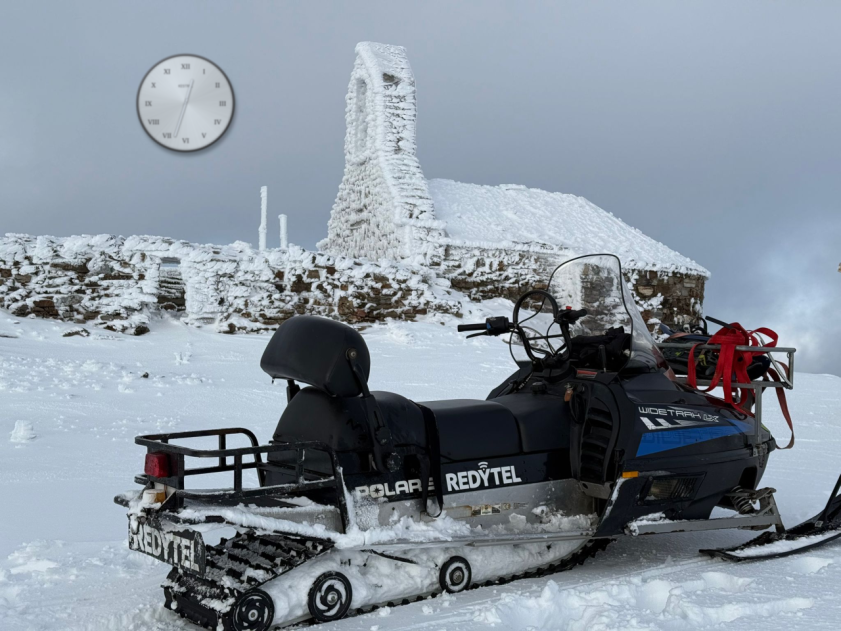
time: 12:33
